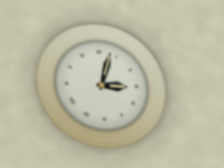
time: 3:03
